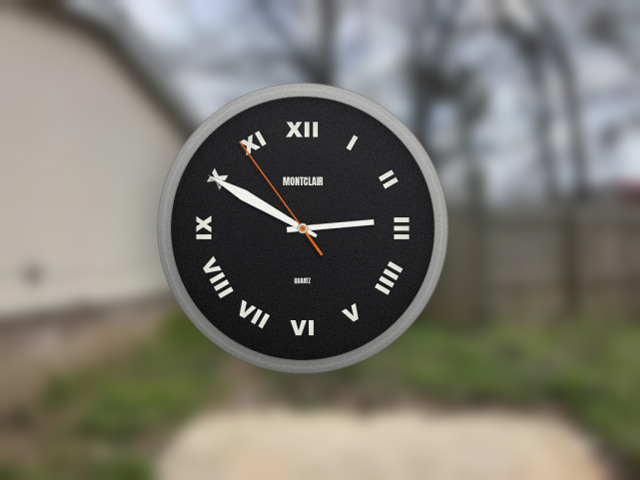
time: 2:49:54
